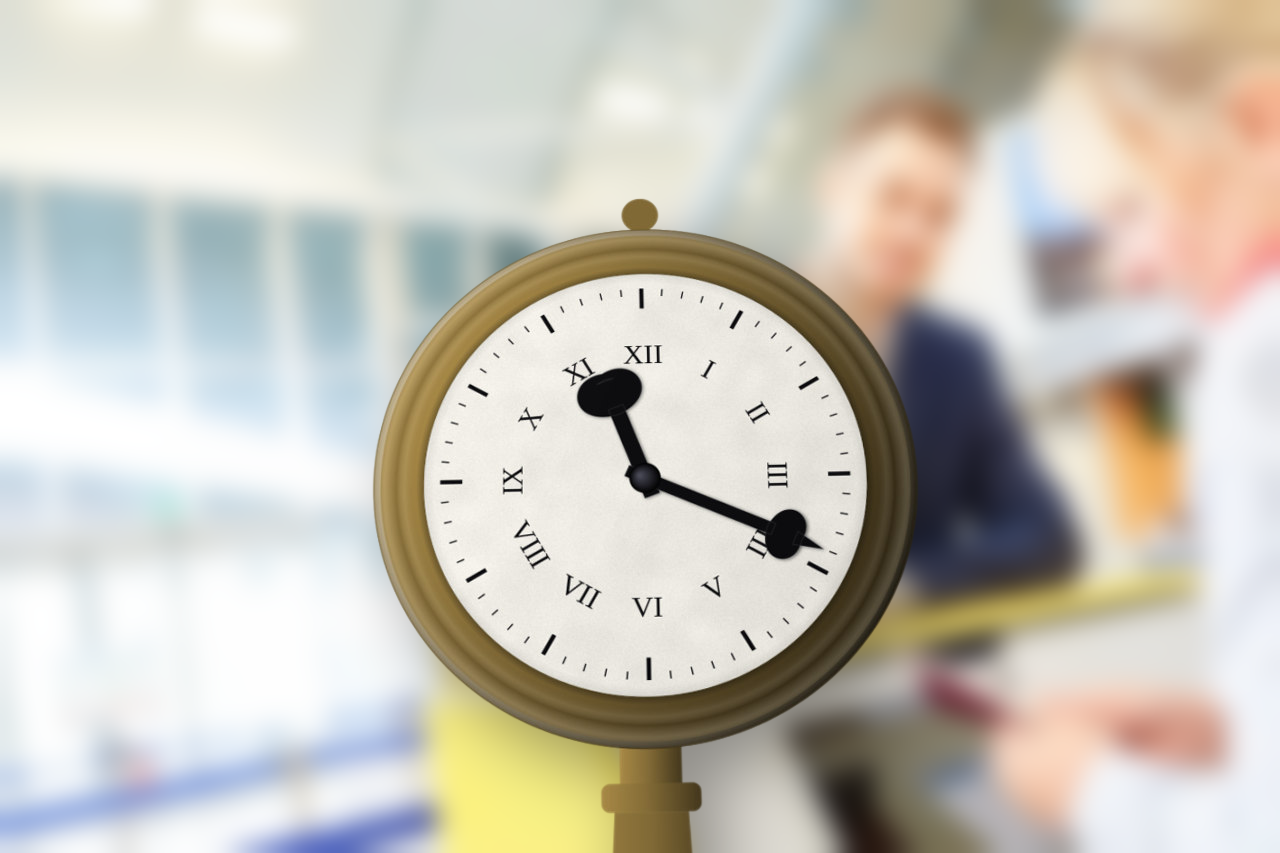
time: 11:19
